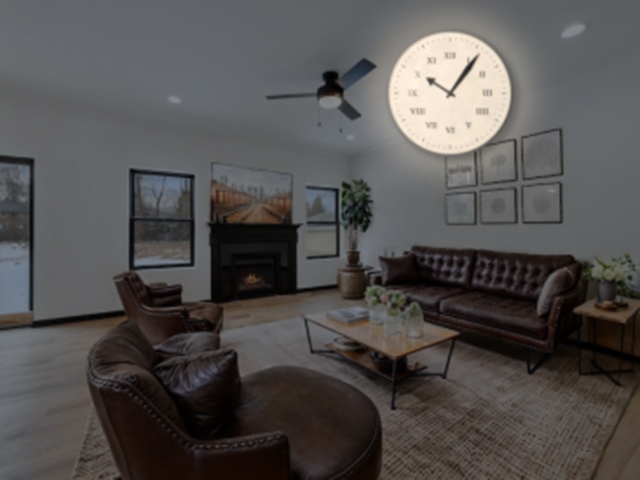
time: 10:06
